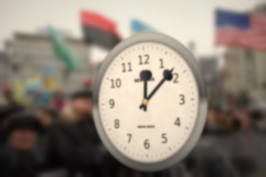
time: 12:08
